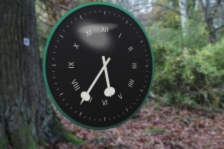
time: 5:36
